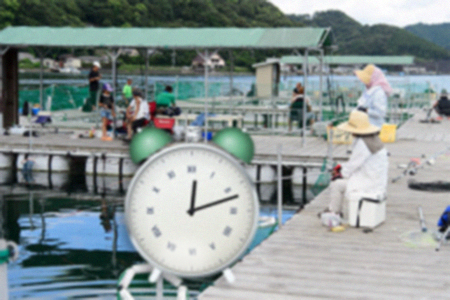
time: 12:12
